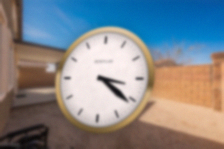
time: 3:21
